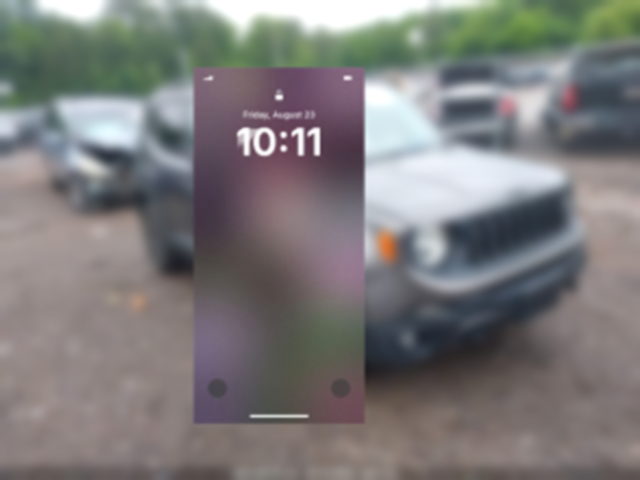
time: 10:11
